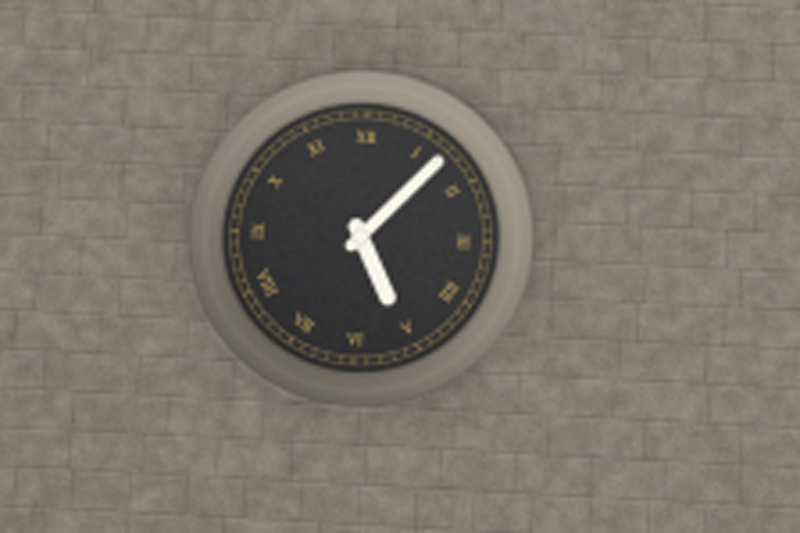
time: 5:07
